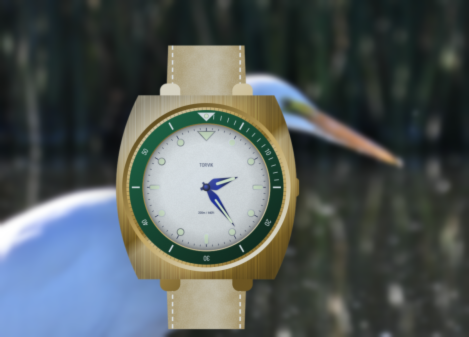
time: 2:24
